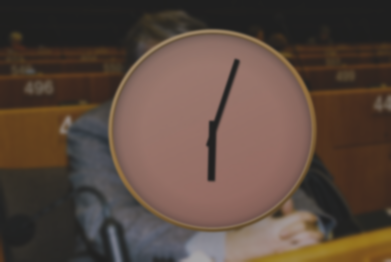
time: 6:03
